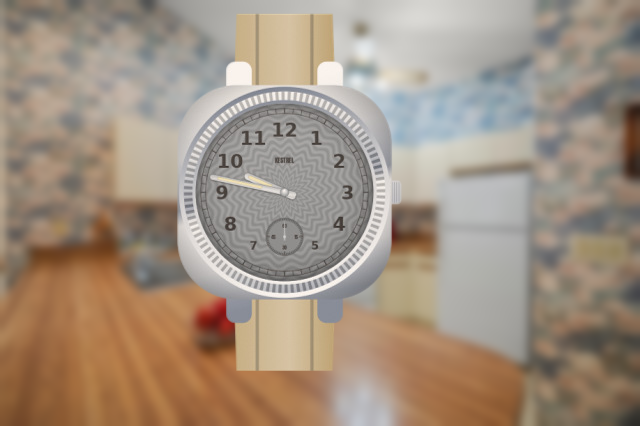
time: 9:47
